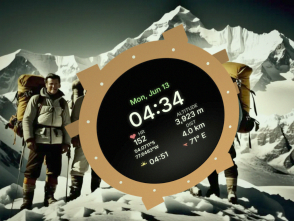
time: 4:34
